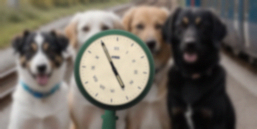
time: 4:55
